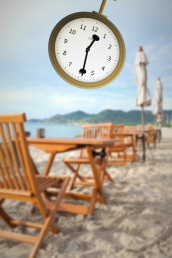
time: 12:29
